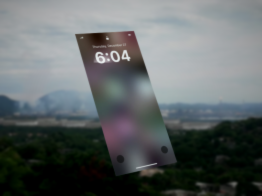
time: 6:04
